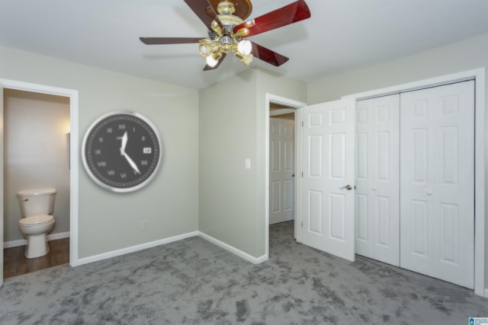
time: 12:24
